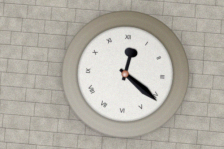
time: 12:21
